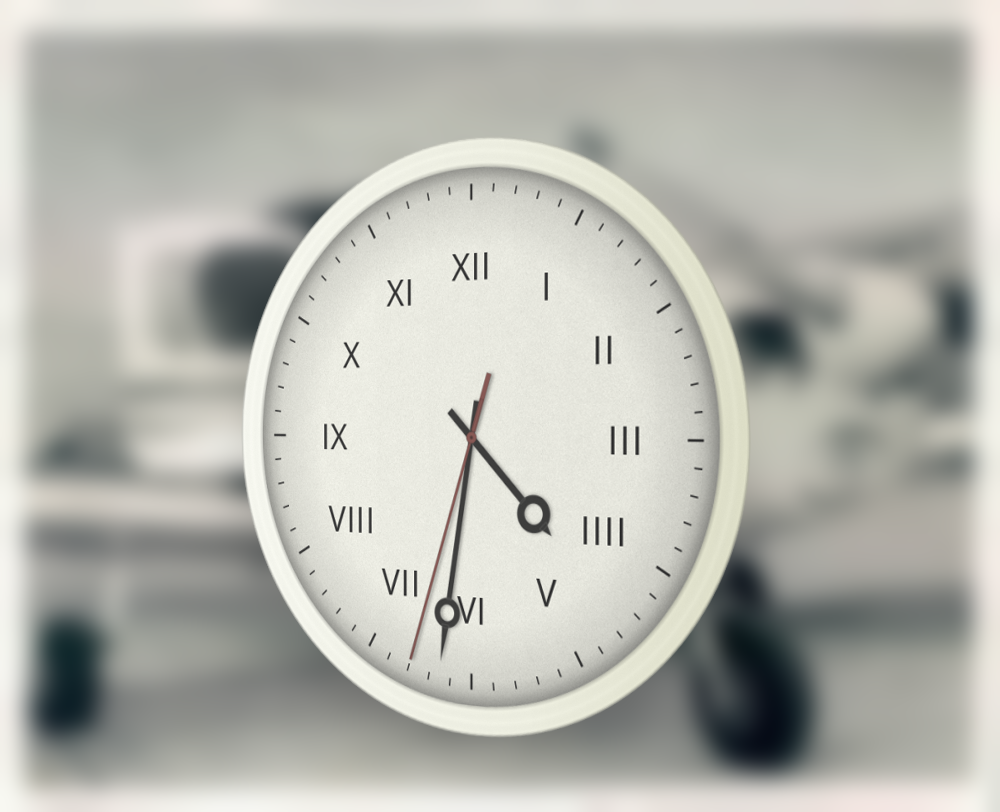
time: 4:31:33
